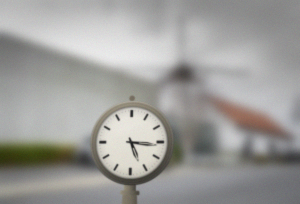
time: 5:16
